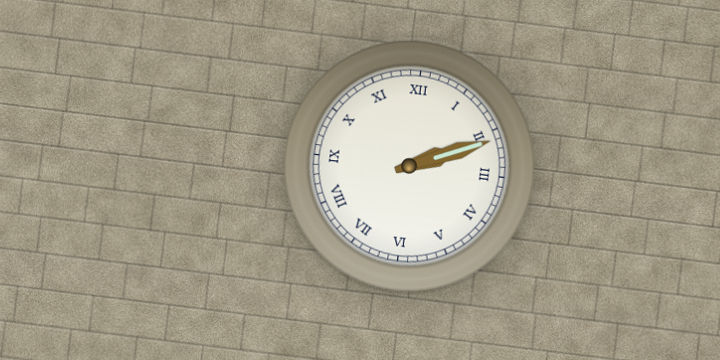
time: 2:11
